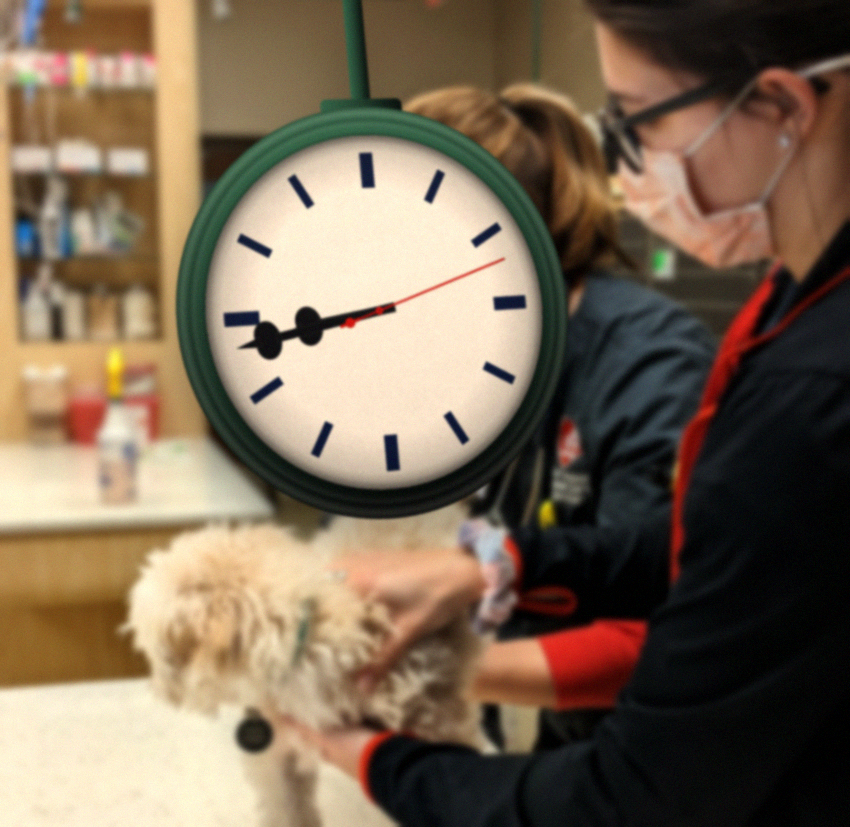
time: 8:43:12
